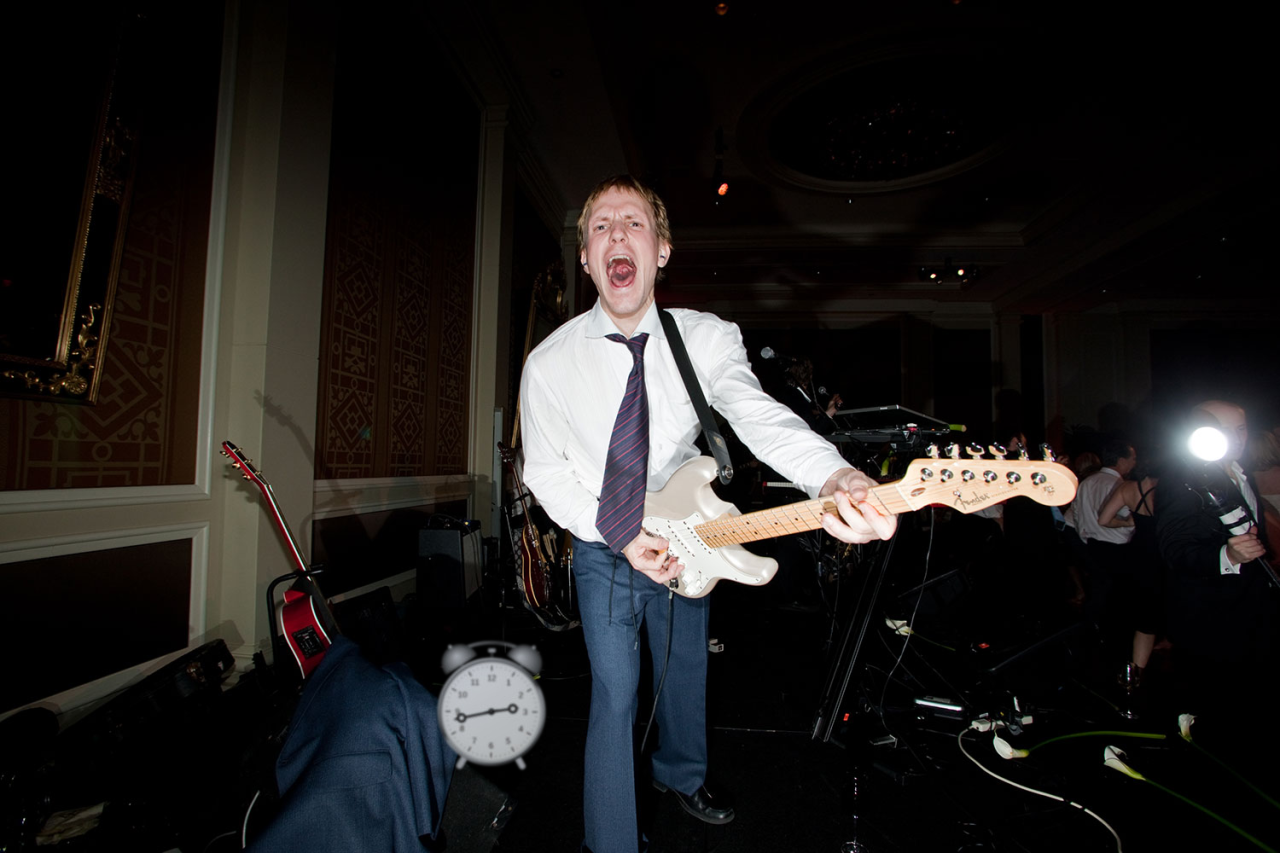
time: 2:43
